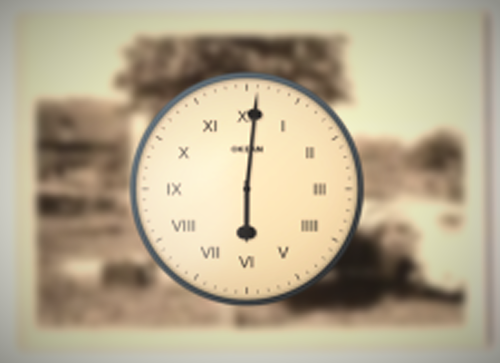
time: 6:01
